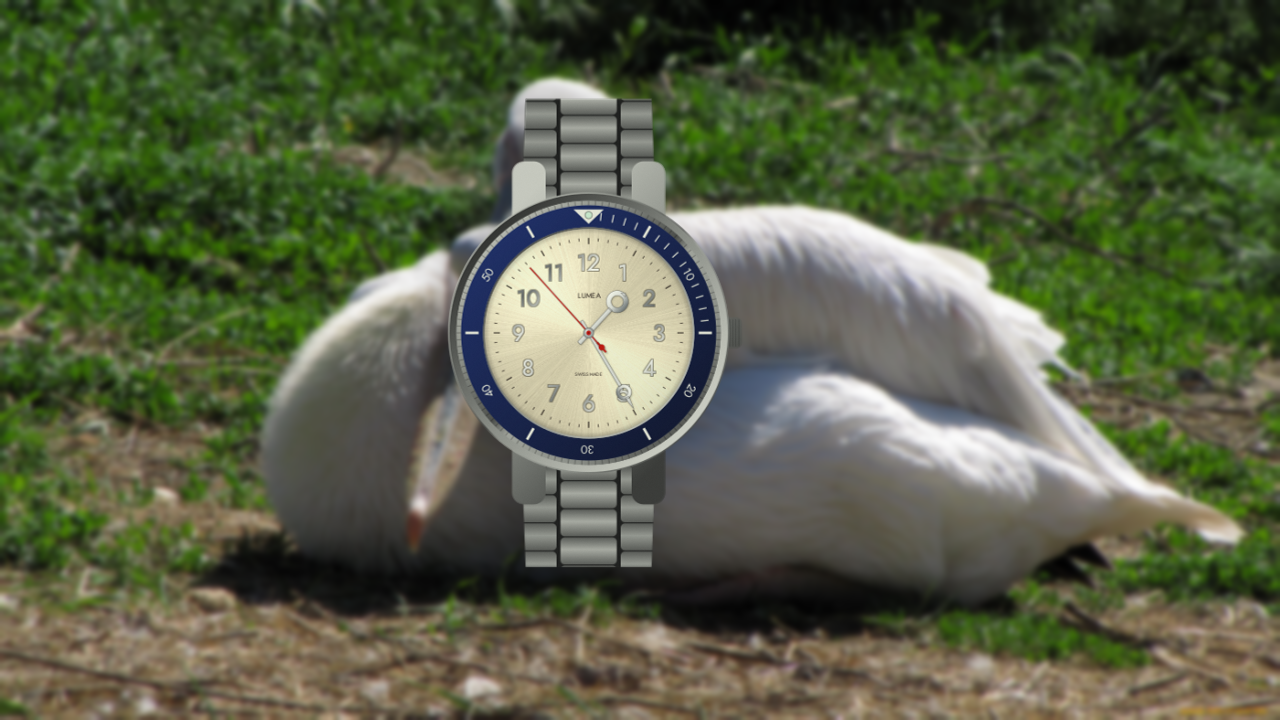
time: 1:24:53
